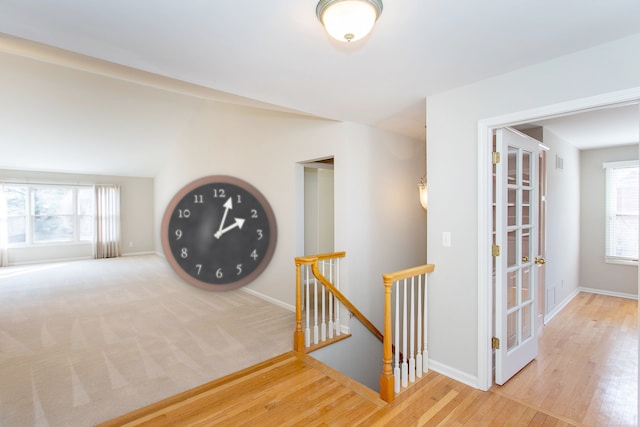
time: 2:03
